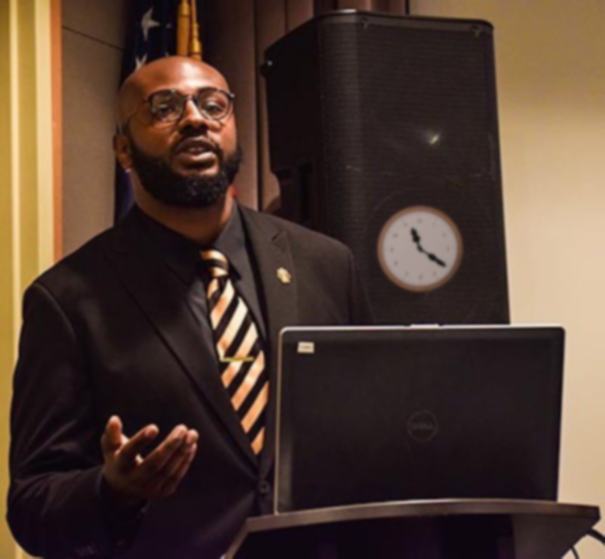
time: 11:21
